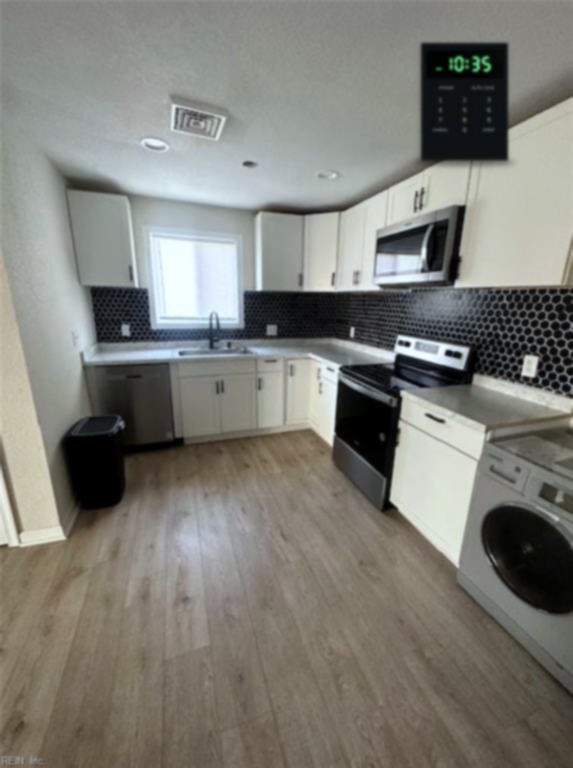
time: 10:35
